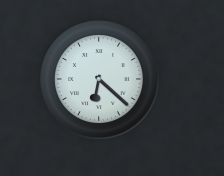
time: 6:22
